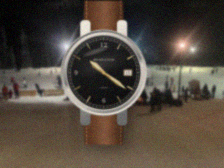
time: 10:21
